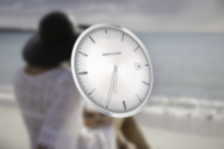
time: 6:35
